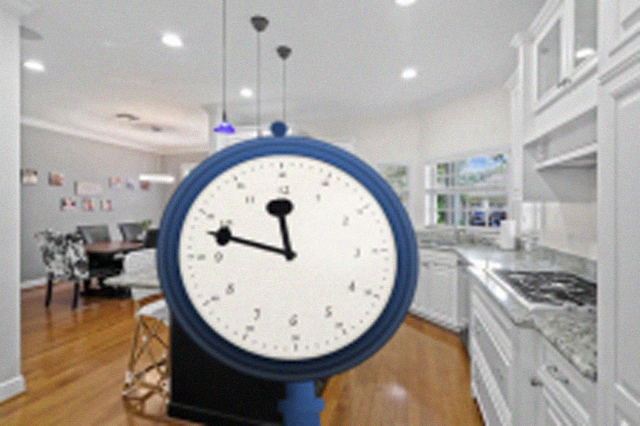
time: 11:48
